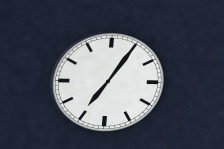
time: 7:05
